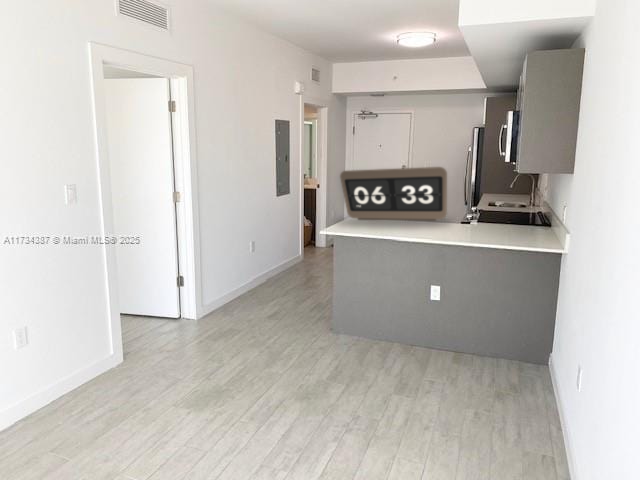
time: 6:33
